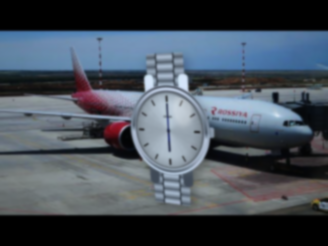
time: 6:00
